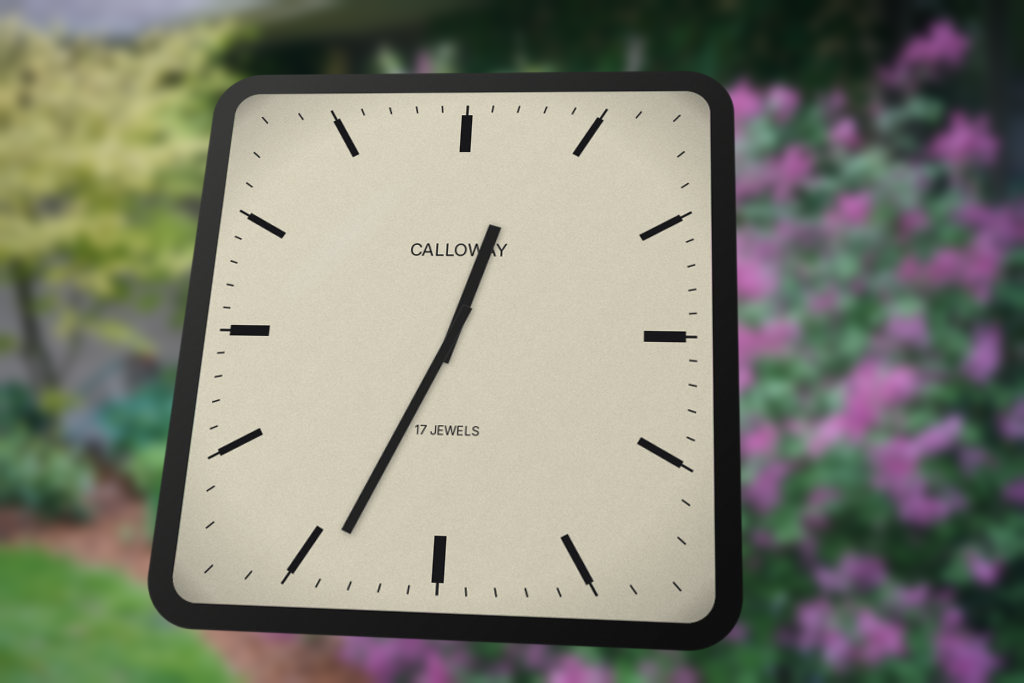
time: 12:34
